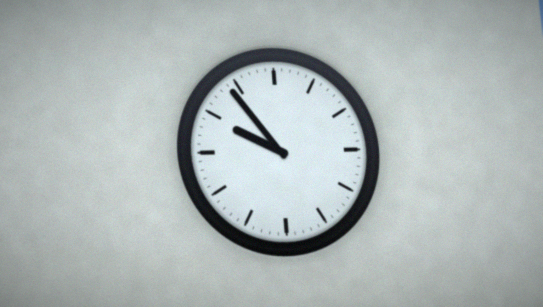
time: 9:54
